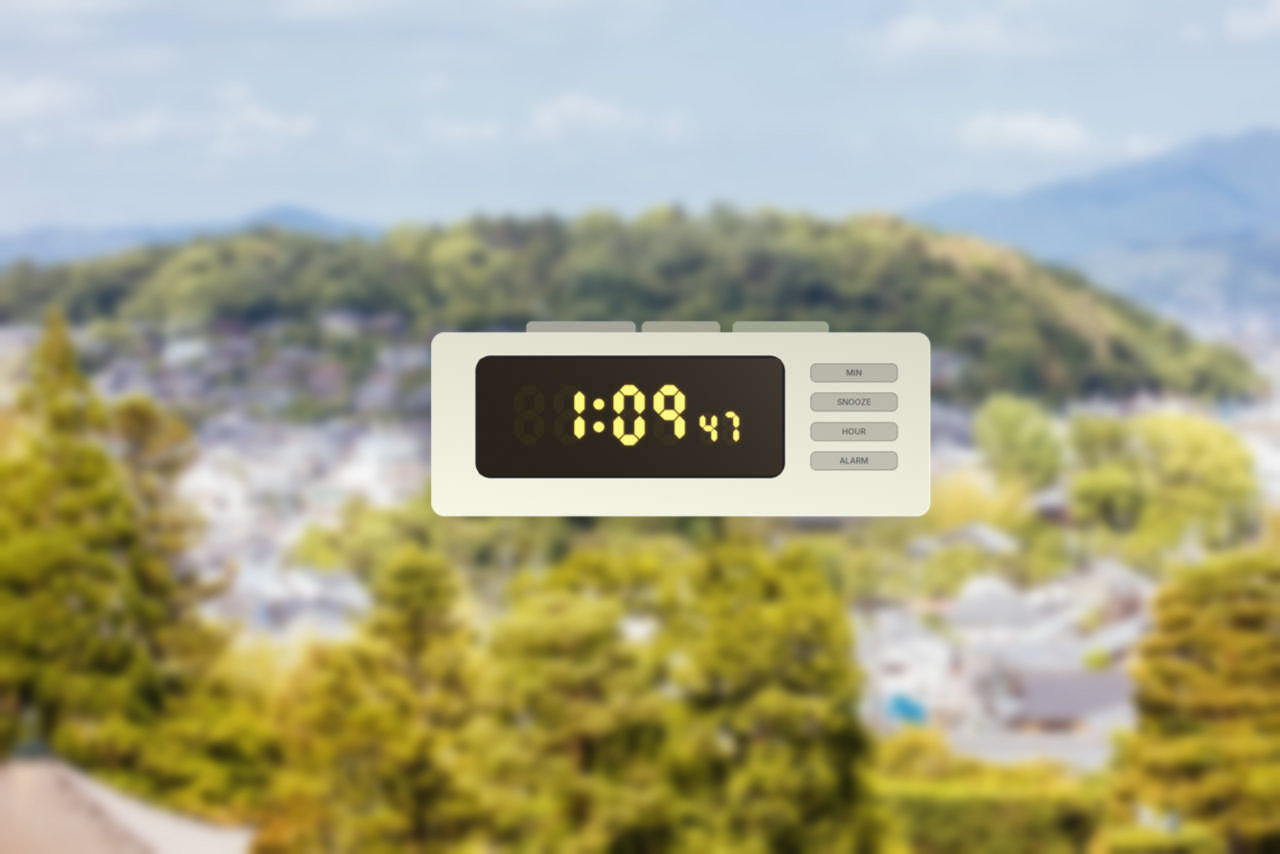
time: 1:09:47
